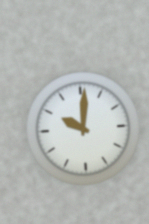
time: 10:01
